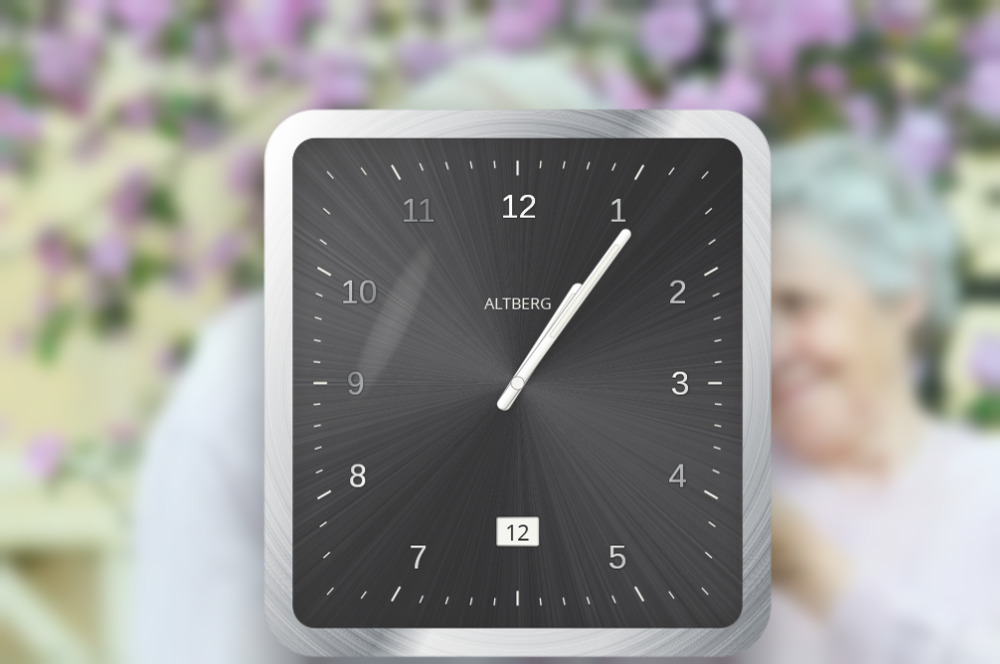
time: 1:06
